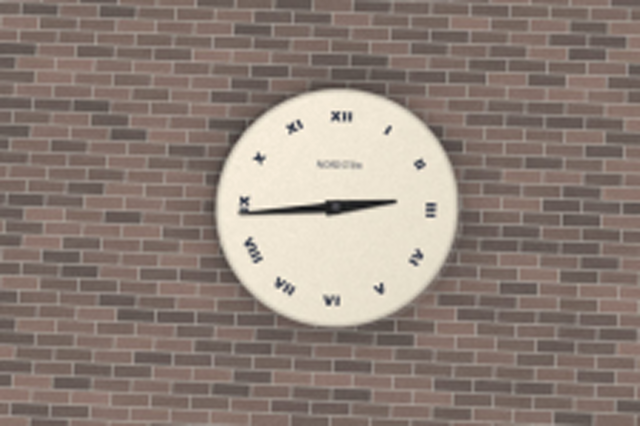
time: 2:44
